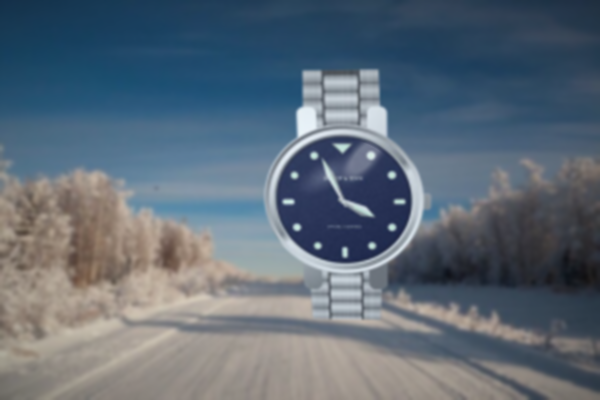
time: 3:56
